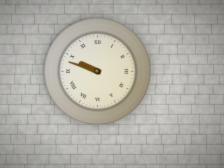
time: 9:48
